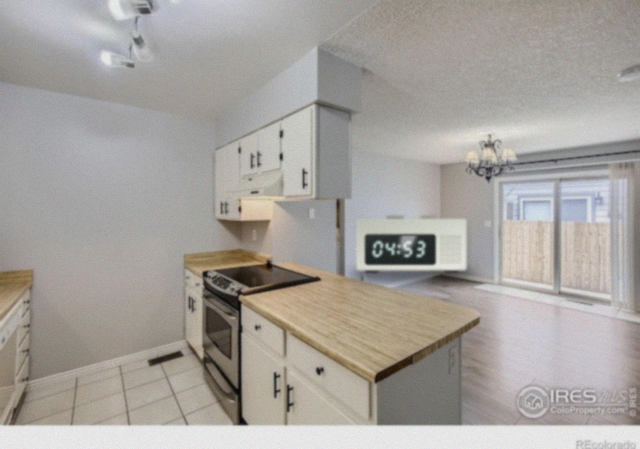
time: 4:53
